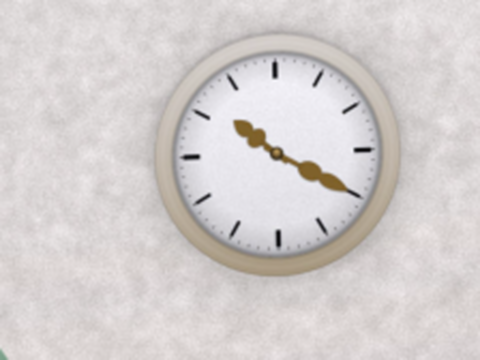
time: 10:20
